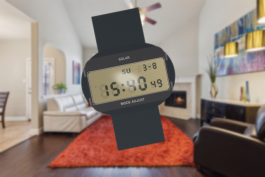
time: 15:40:49
